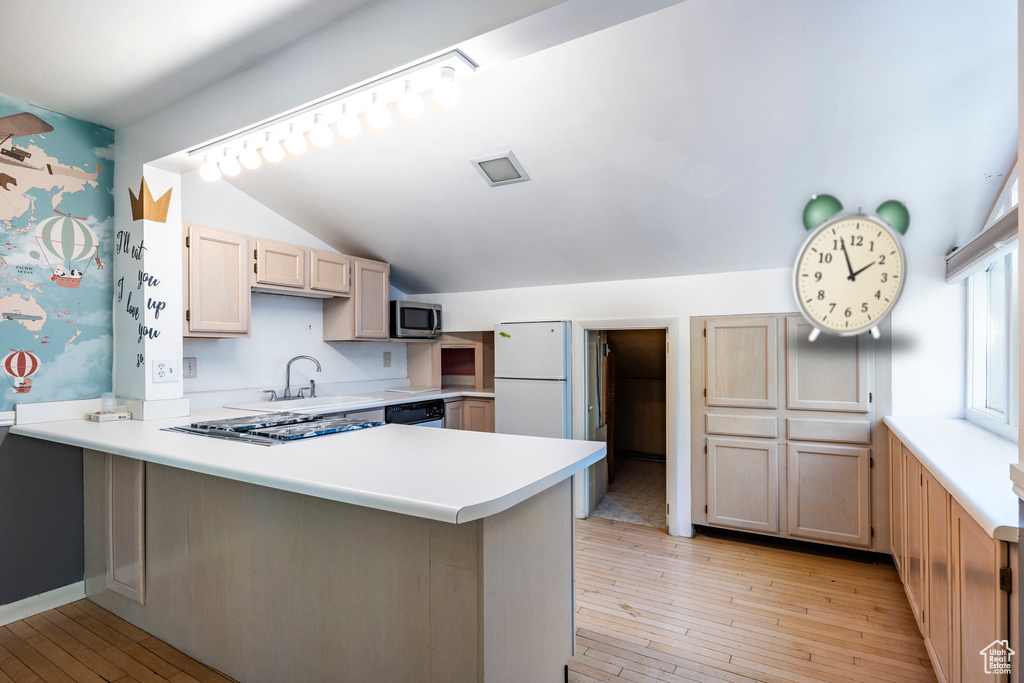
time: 1:56
